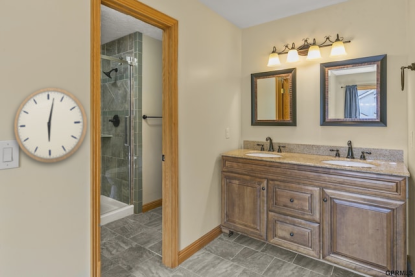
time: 6:02
